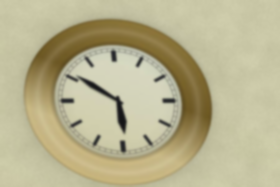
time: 5:51
